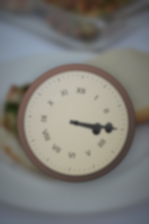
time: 3:15
